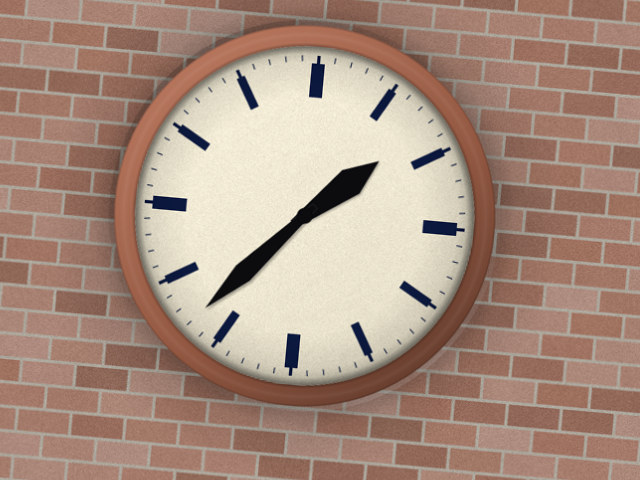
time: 1:37
